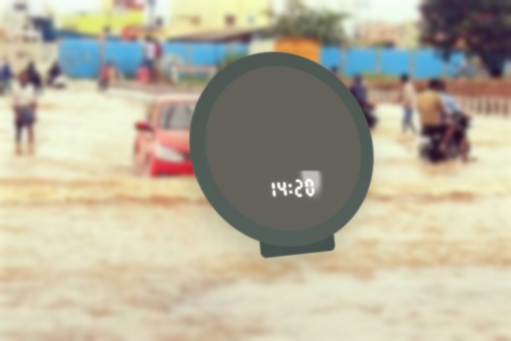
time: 14:20
